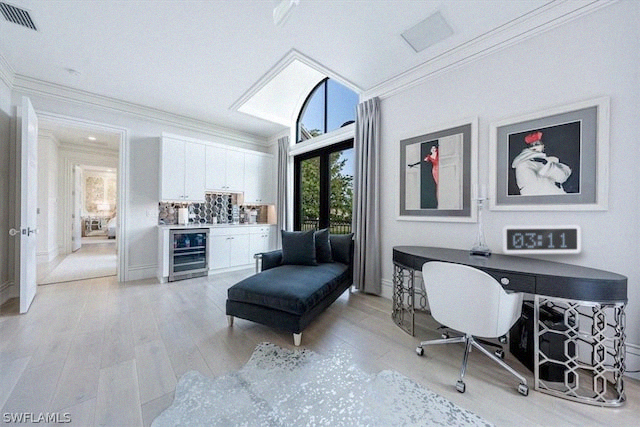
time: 3:11
